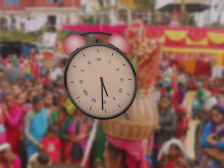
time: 5:31
